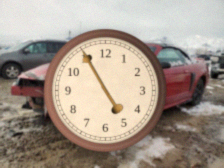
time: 4:55
